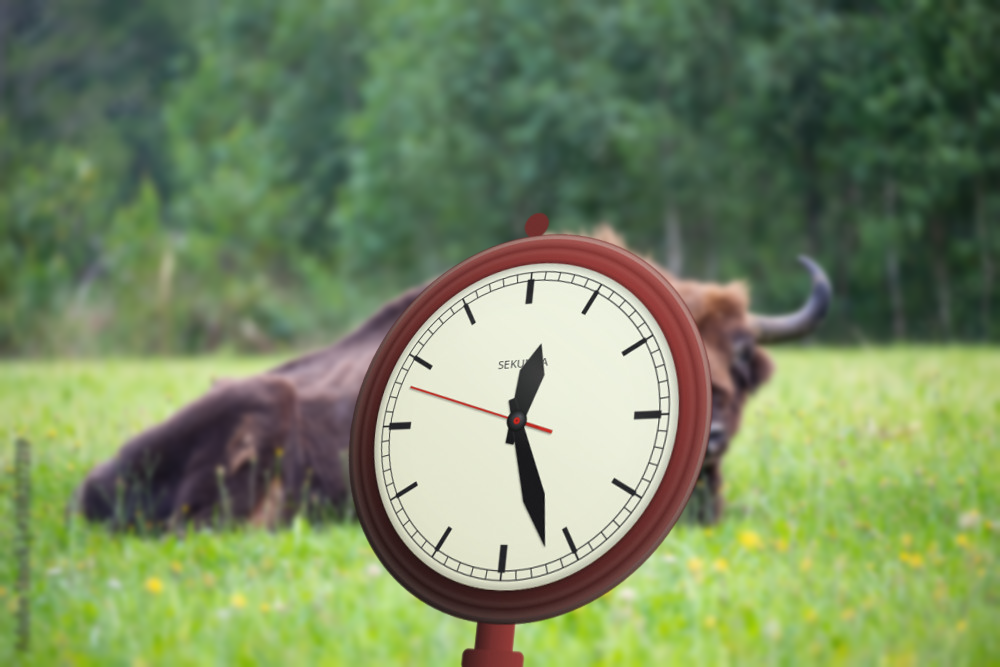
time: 12:26:48
